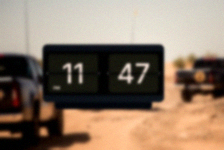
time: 11:47
